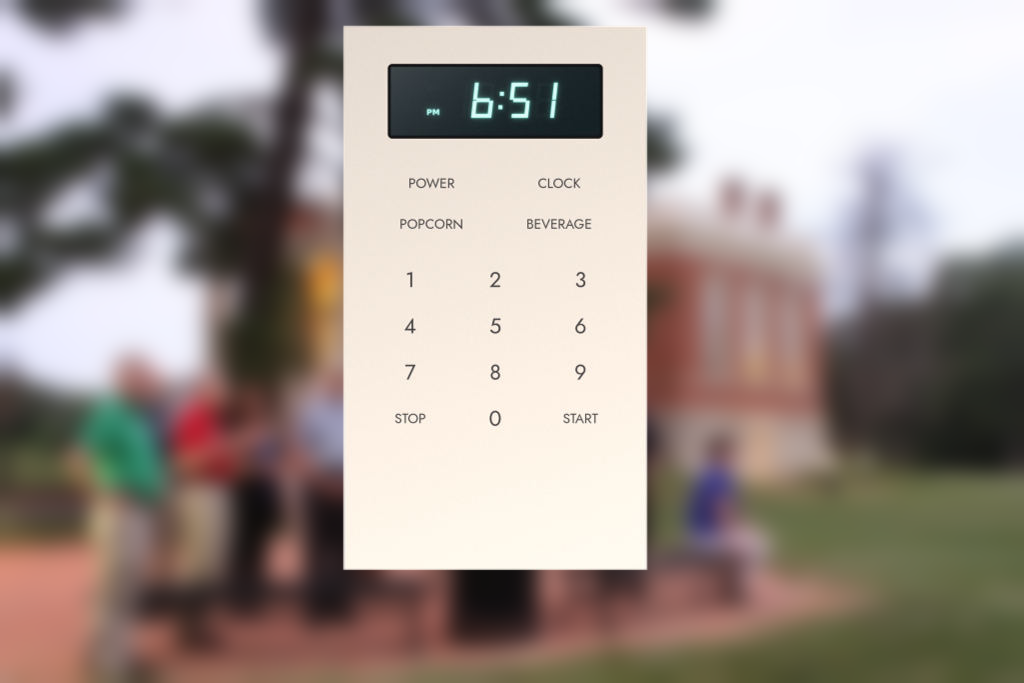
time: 6:51
